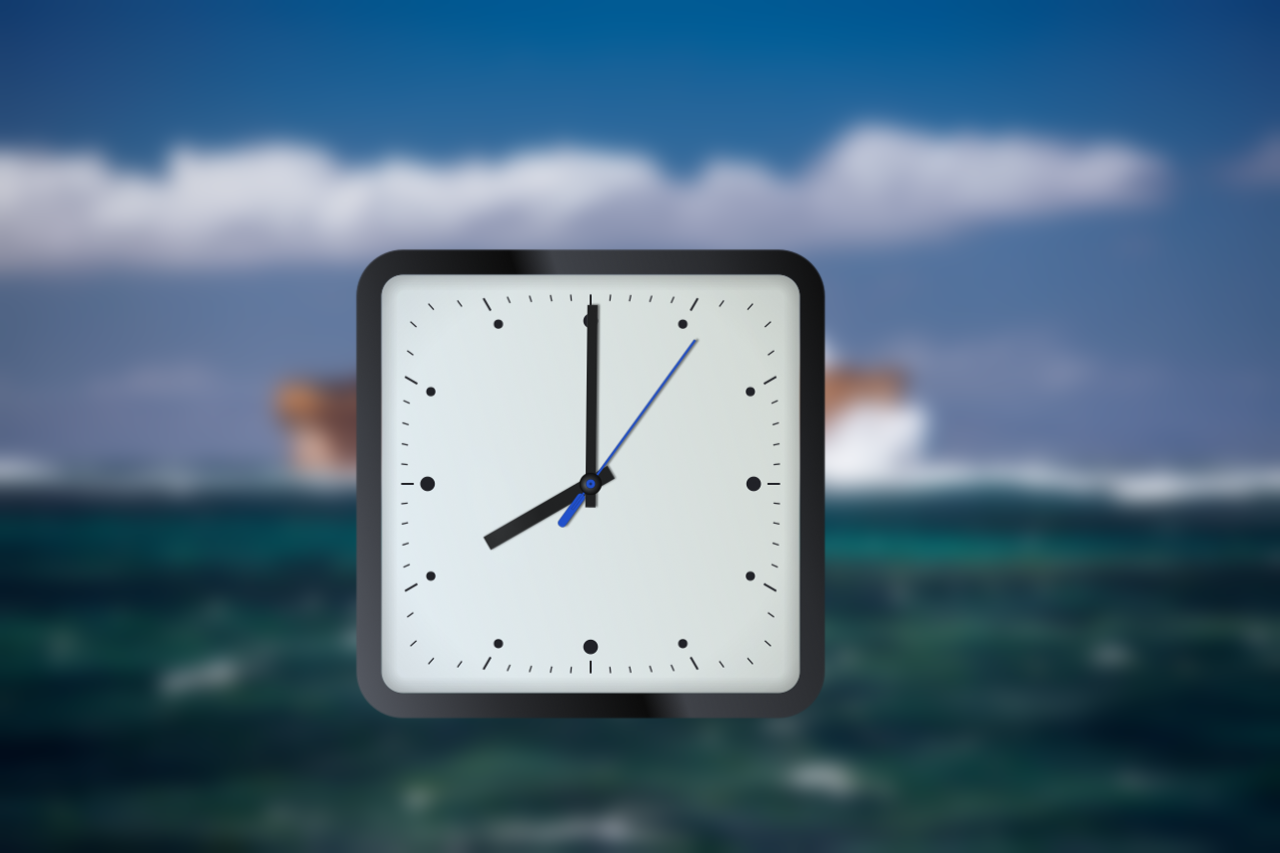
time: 8:00:06
